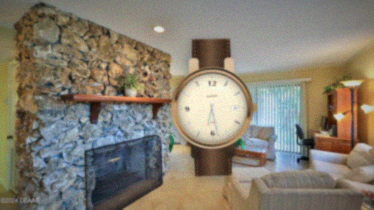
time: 6:28
